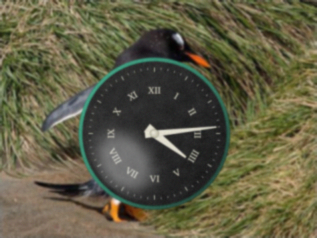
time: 4:14
